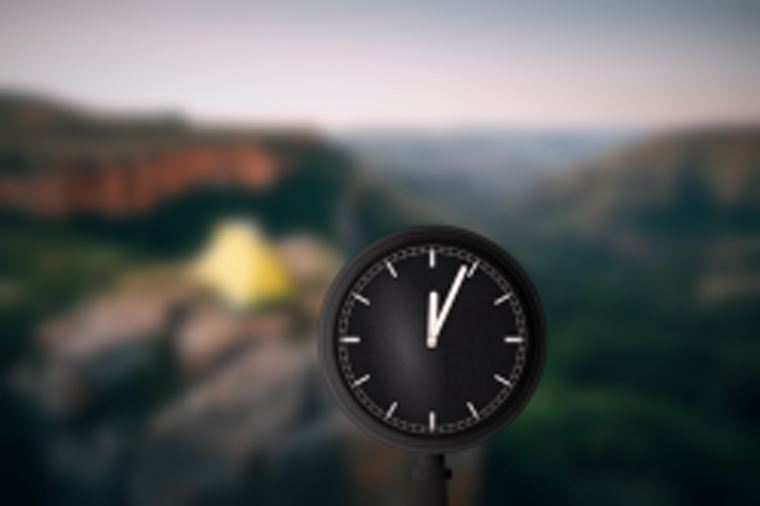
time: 12:04
